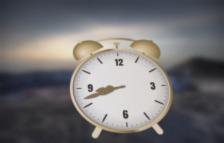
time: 8:42
